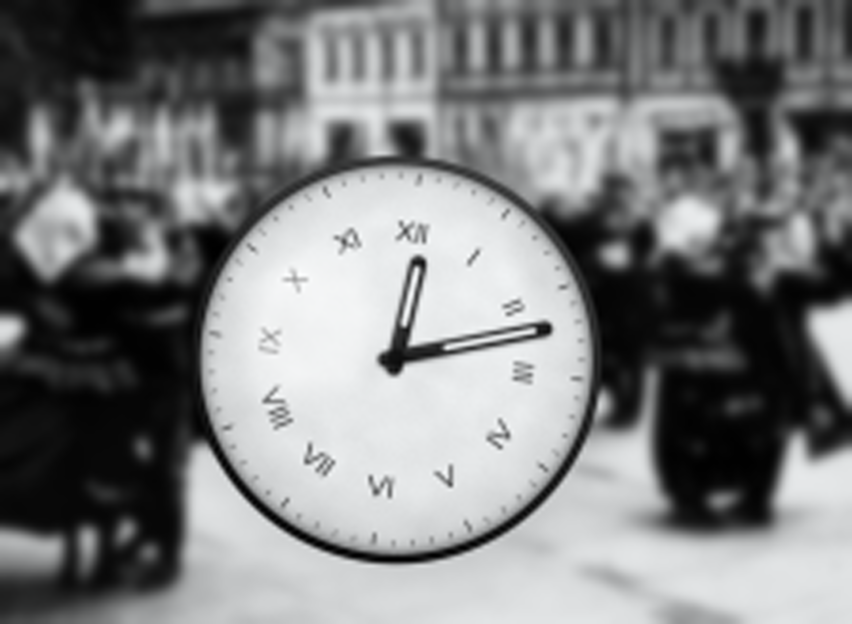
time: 12:12
